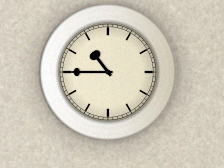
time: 10:45
